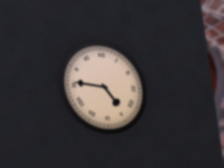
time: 4:46
